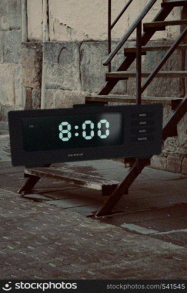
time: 8:00
